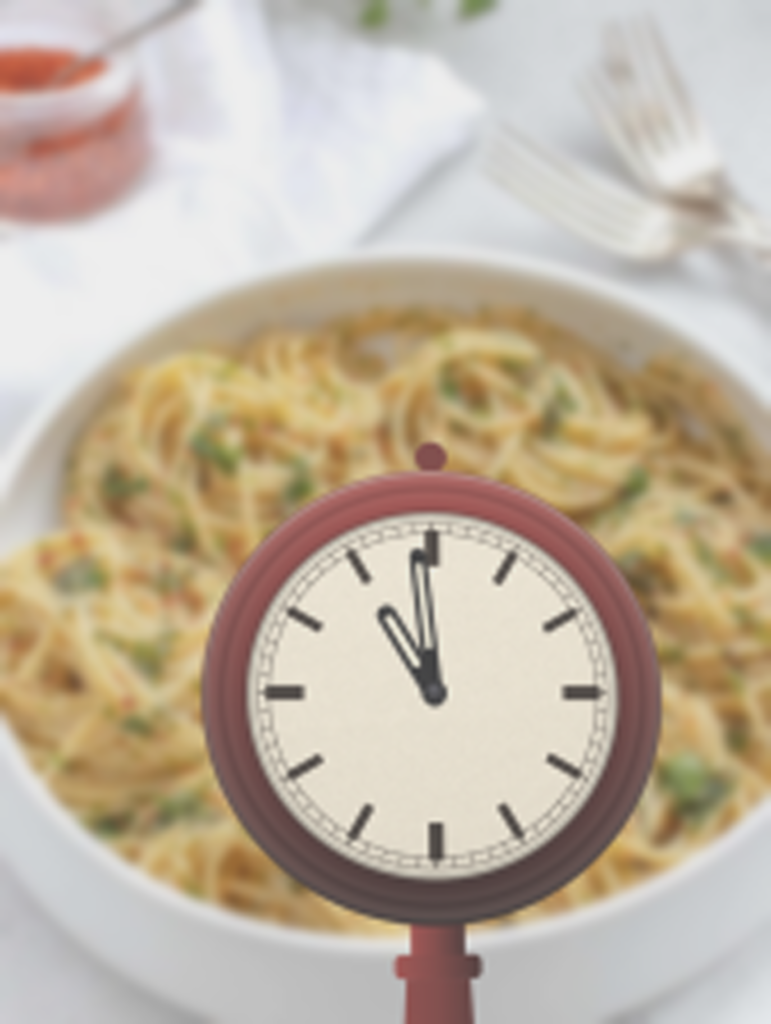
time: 10:59
